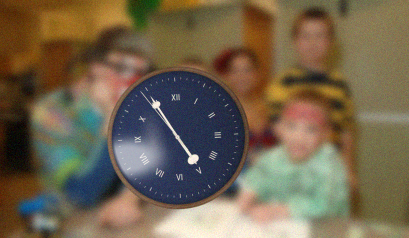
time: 4:54:54
